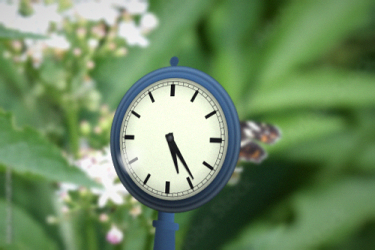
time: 5:24
